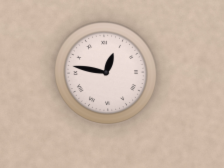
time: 12:47
